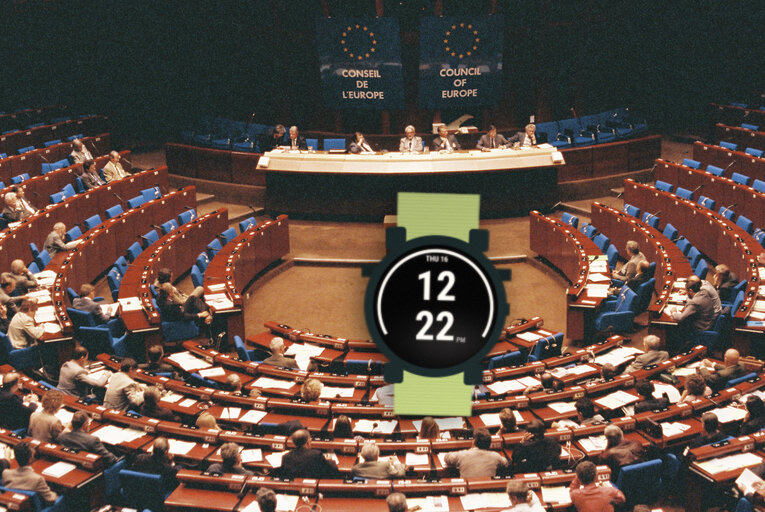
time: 12:22
